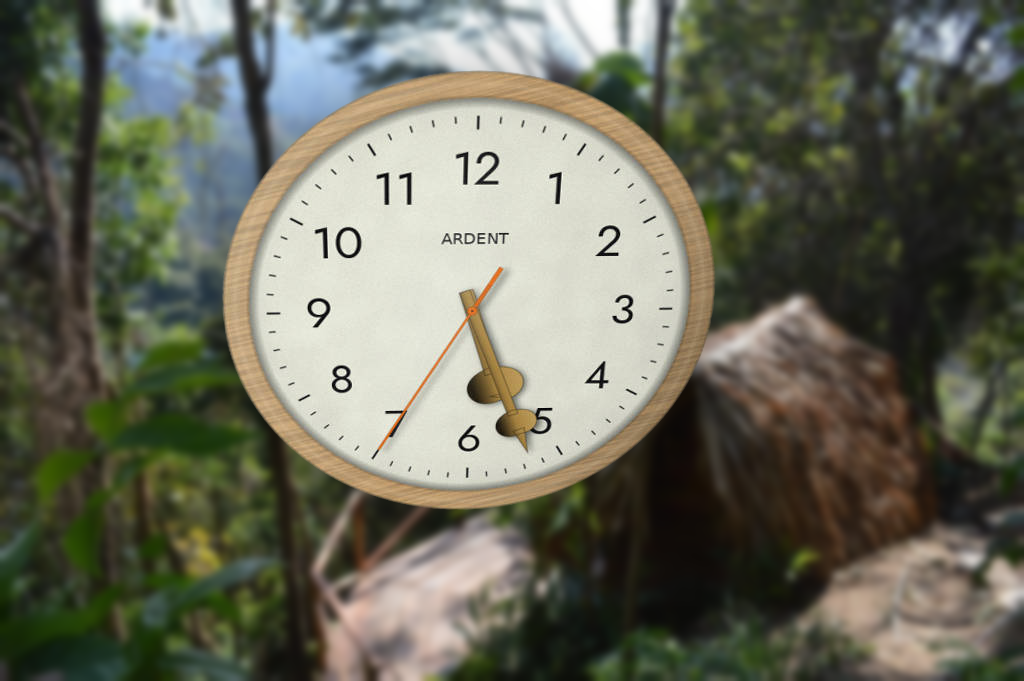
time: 5:26:35
